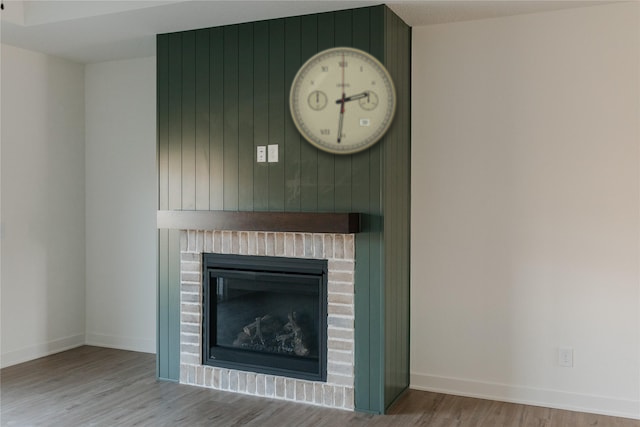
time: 2:31
